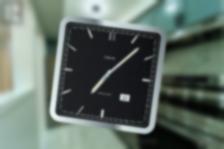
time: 7:07
